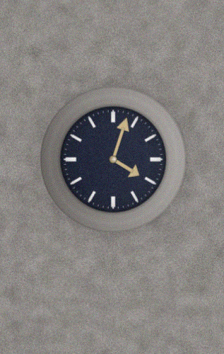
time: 4:03
